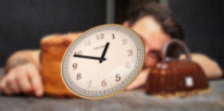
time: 12:49
